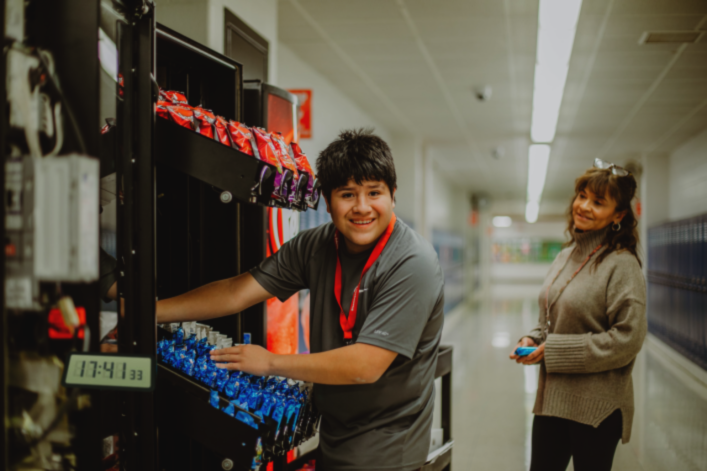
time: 17:41
